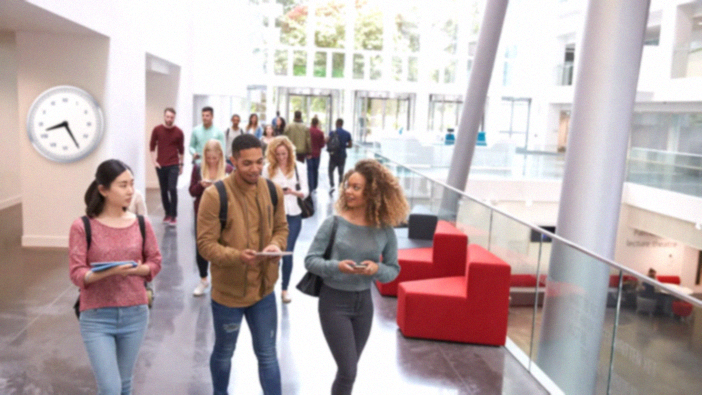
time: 8:25
